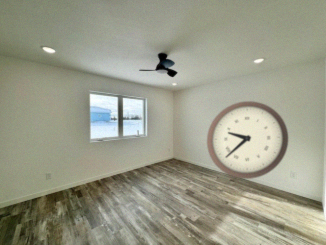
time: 9:38
